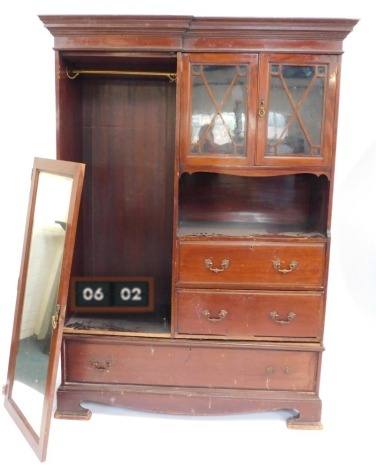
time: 6:02
